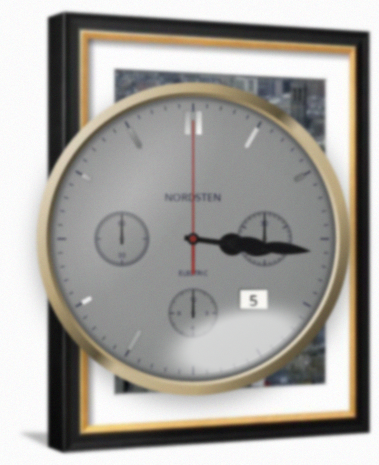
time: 3:16
